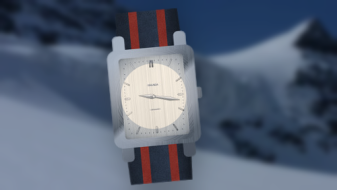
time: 9:17
